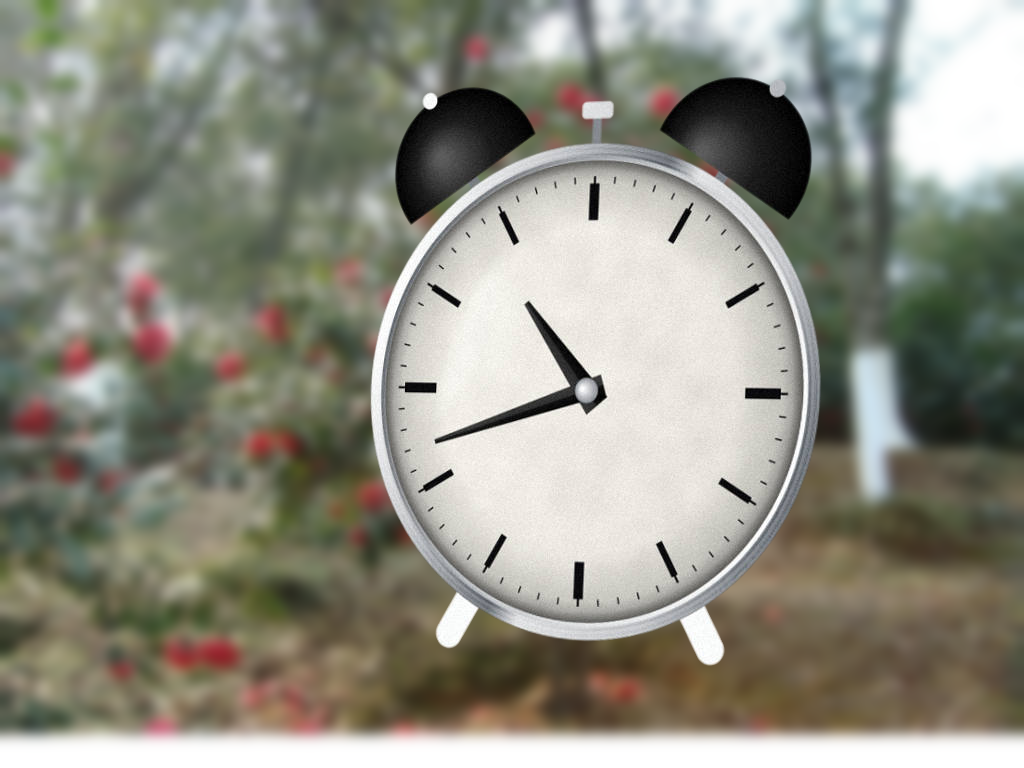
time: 10:42
